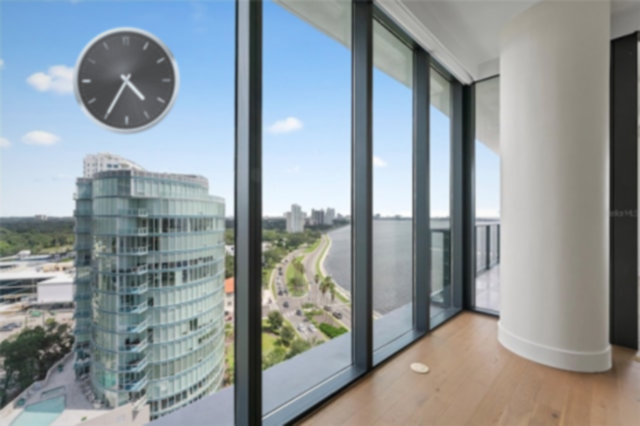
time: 4:35
